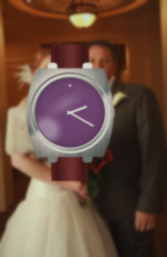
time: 2:20
